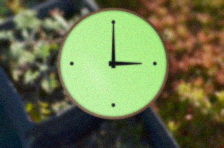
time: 3:00
